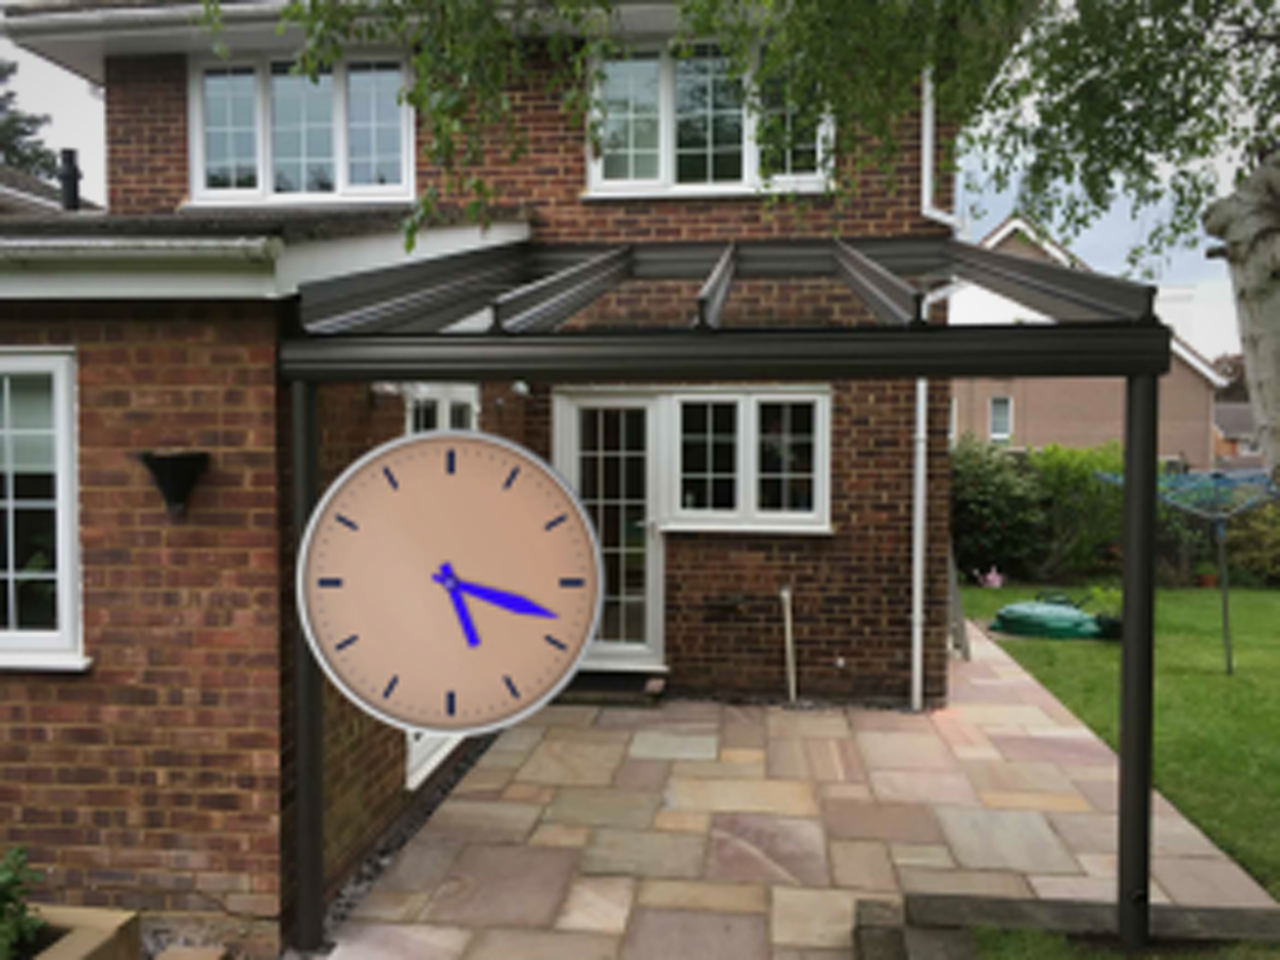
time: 5:18
